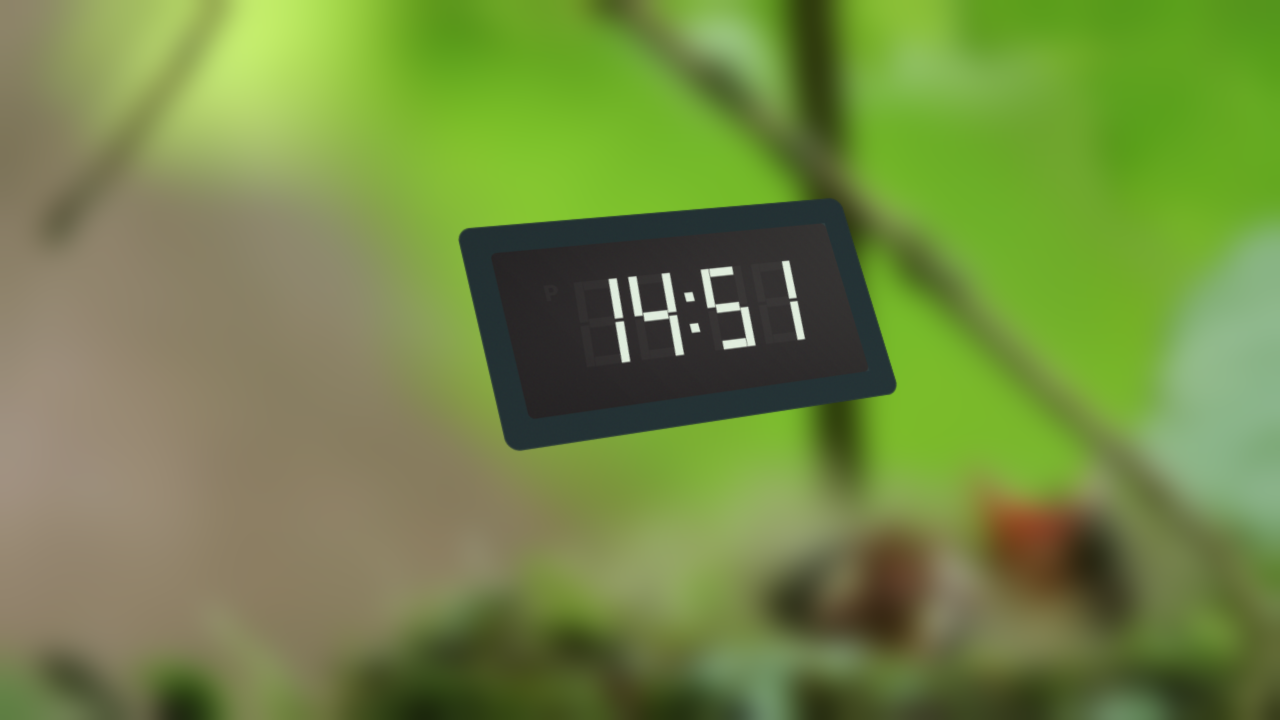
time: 14:51
